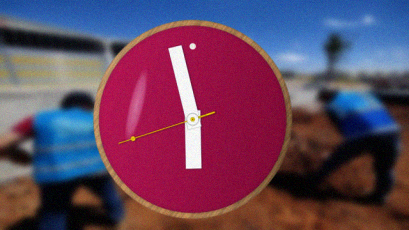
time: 5:57:42
